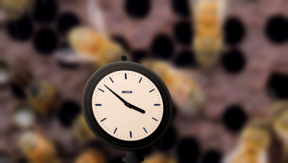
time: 3:52
